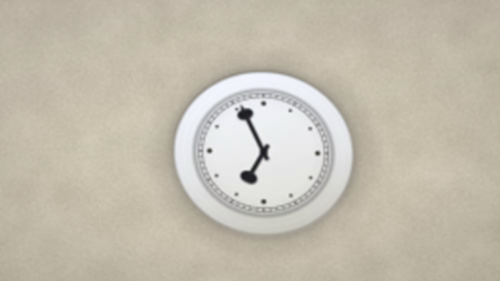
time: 6:56
